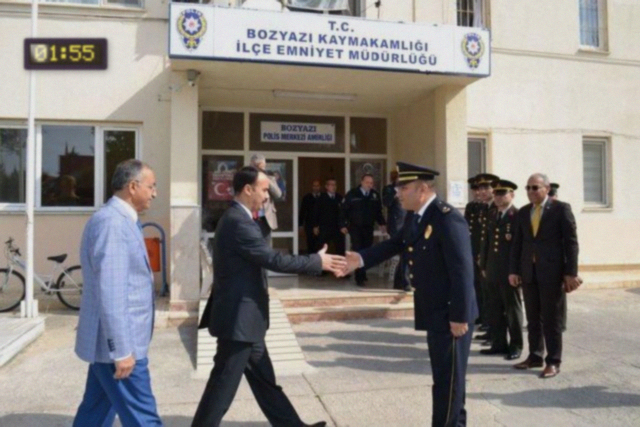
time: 1:55
